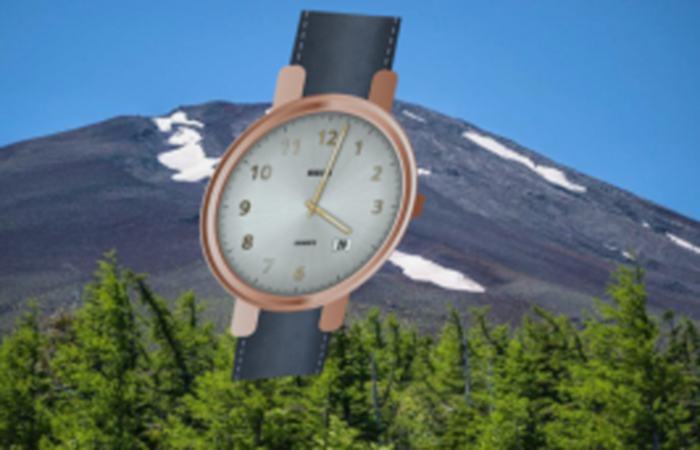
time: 4:02
